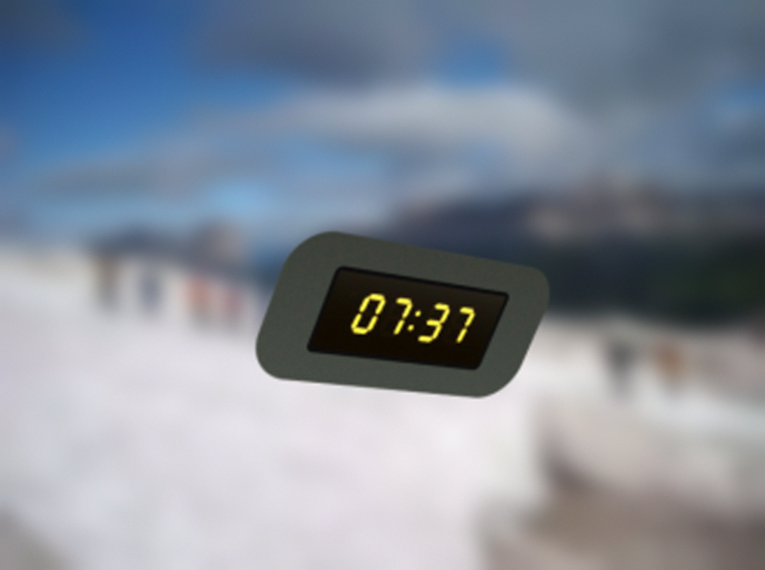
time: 7:37
